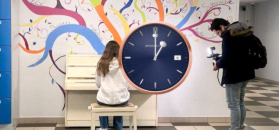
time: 1:00
